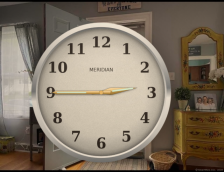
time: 2:45
